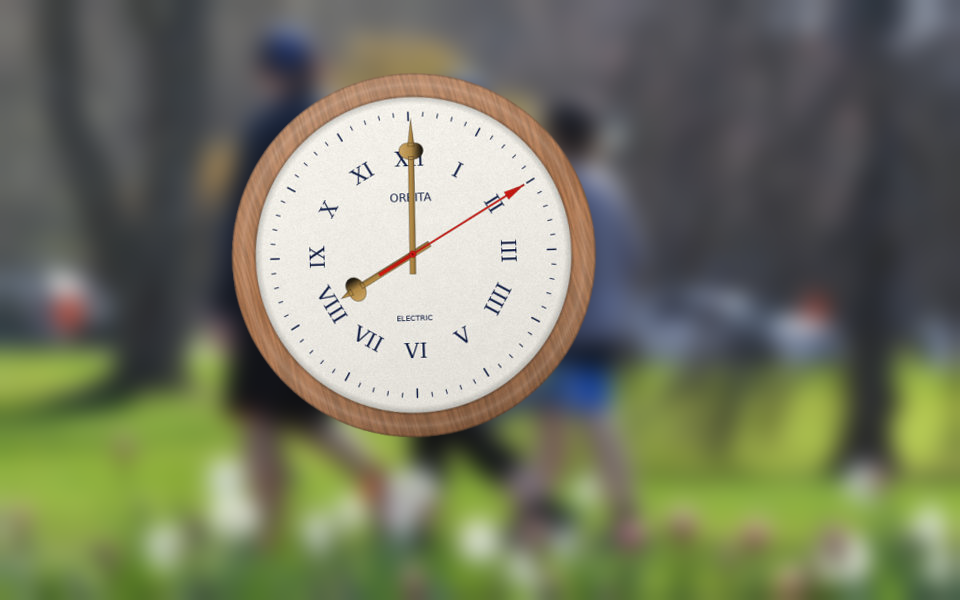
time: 8:00:10
